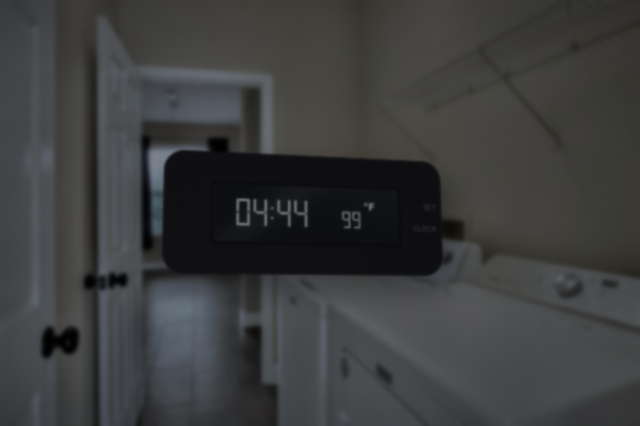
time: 4:44
